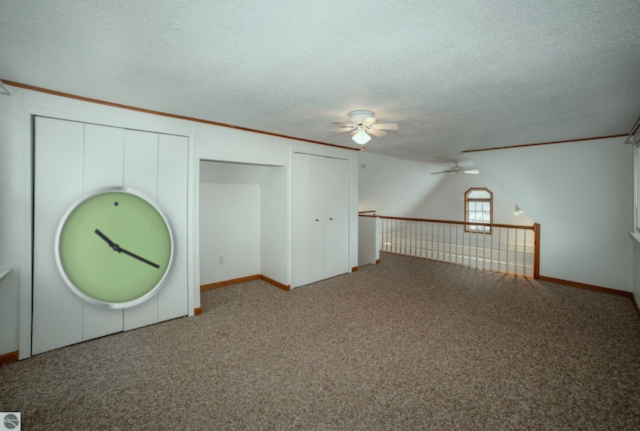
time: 10:19
